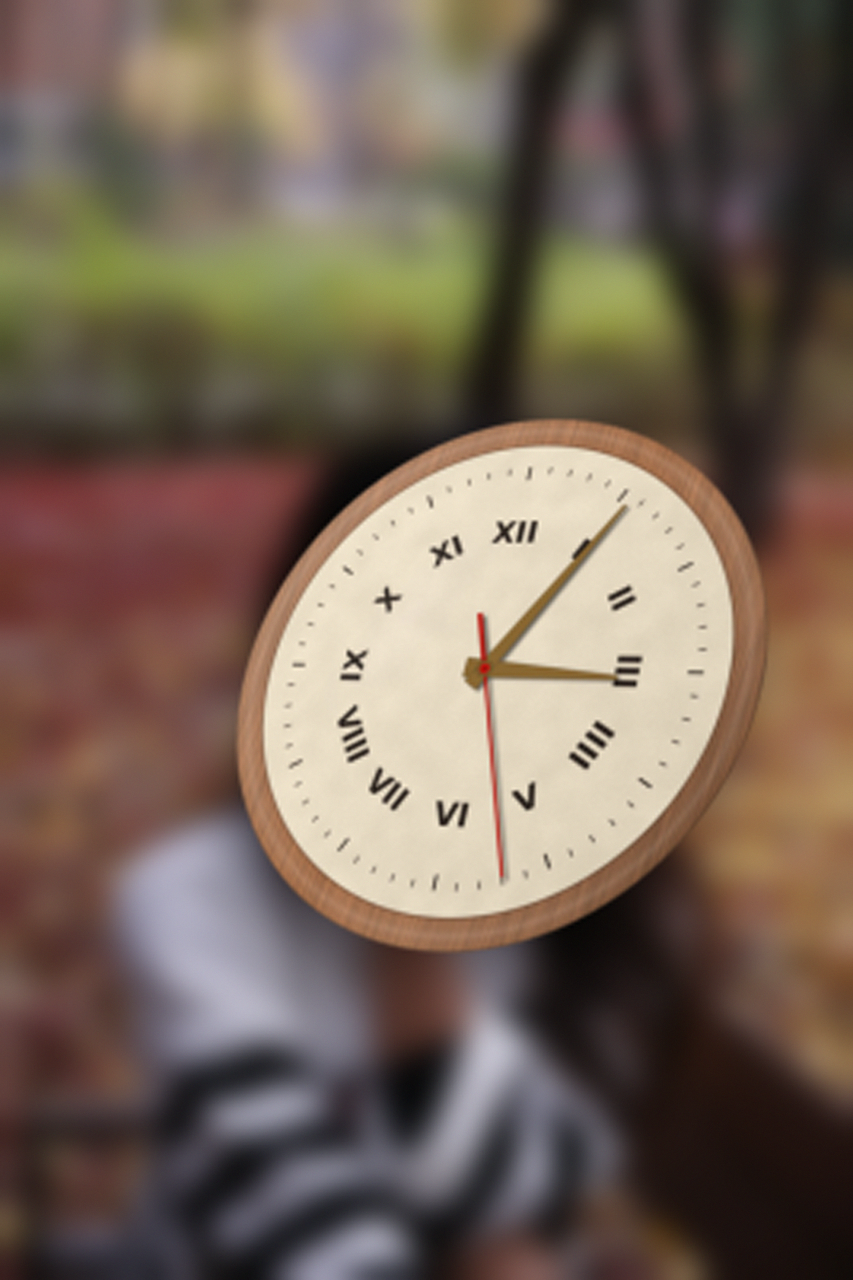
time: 3:05:27
